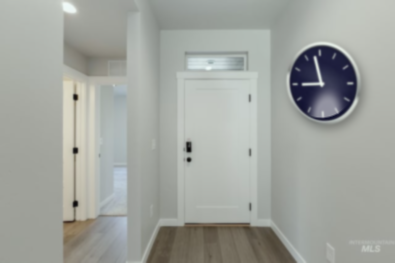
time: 8:58
